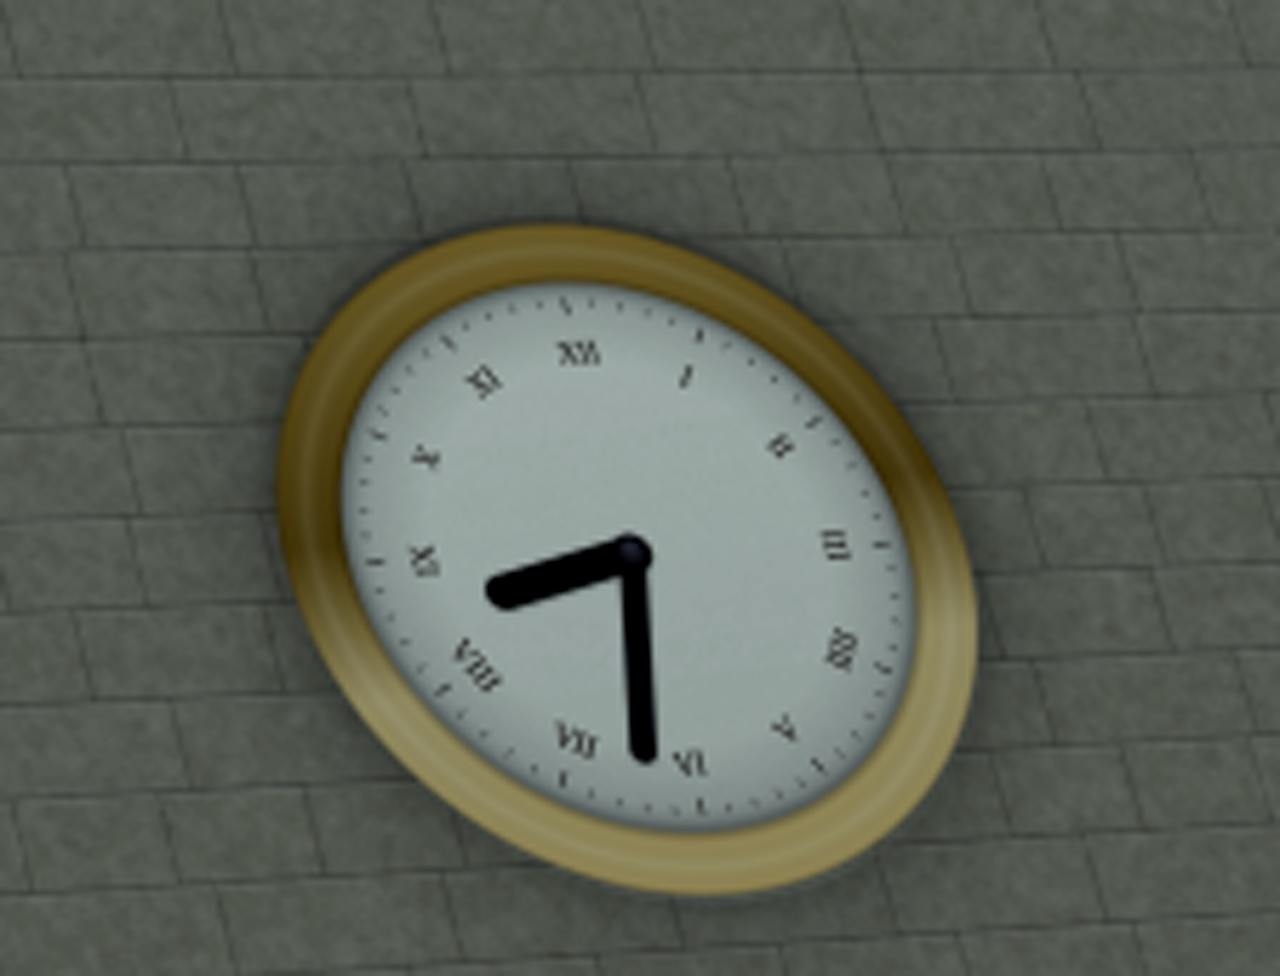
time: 8:32
